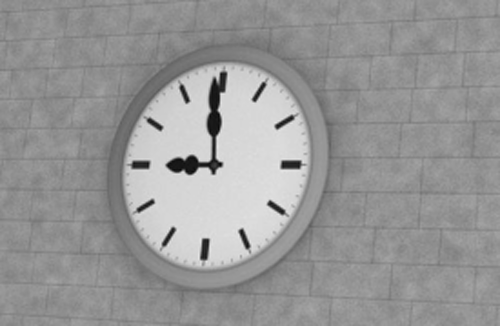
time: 8:59
